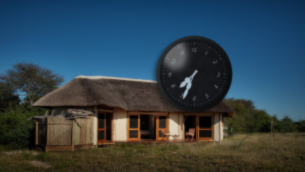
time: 7:34
